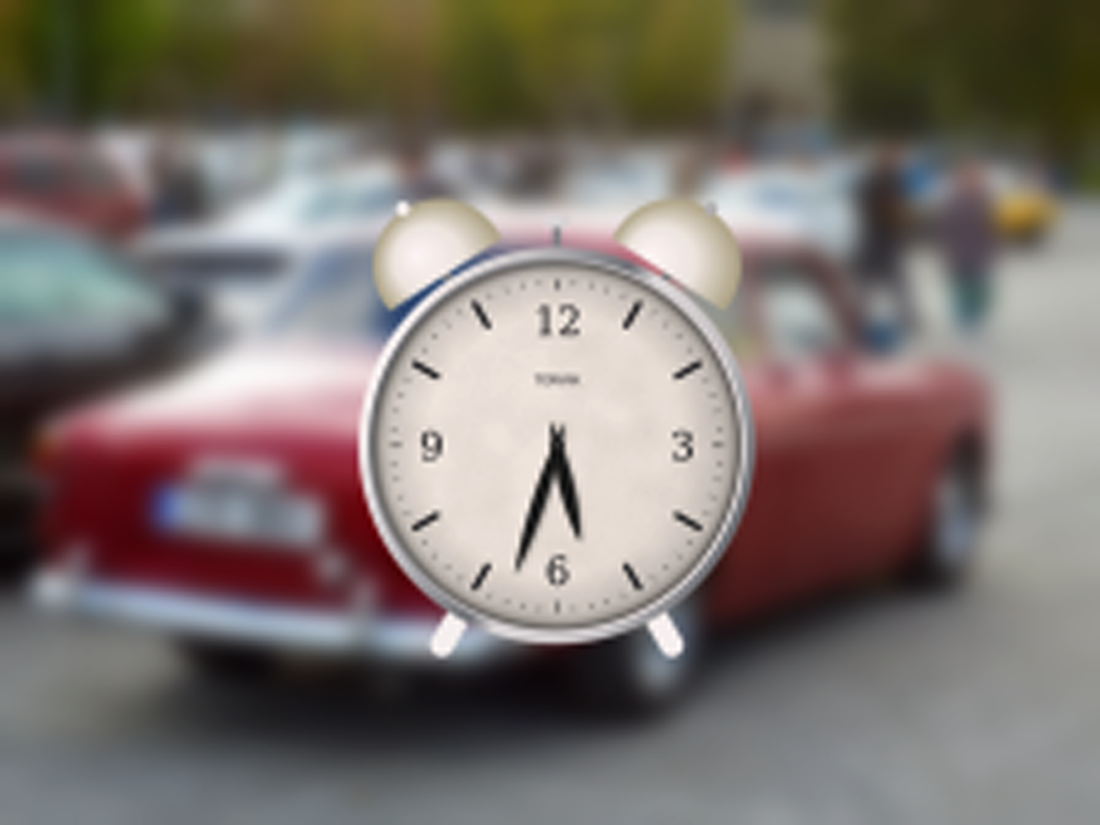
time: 5:33
